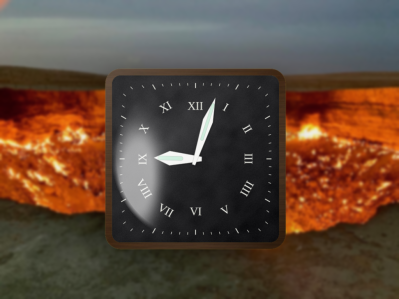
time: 9:03
